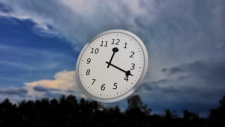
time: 12:18
